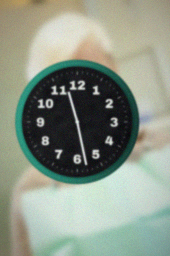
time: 11:28
